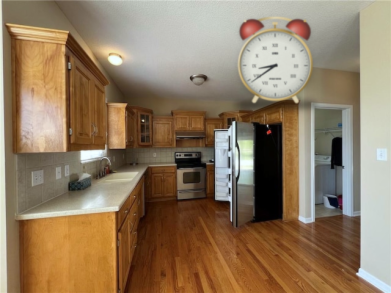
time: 8:39
